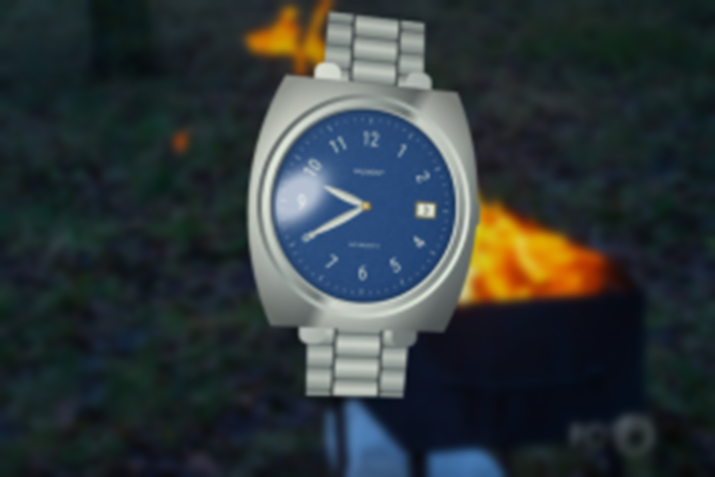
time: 9:40
